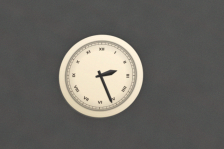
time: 2:26
